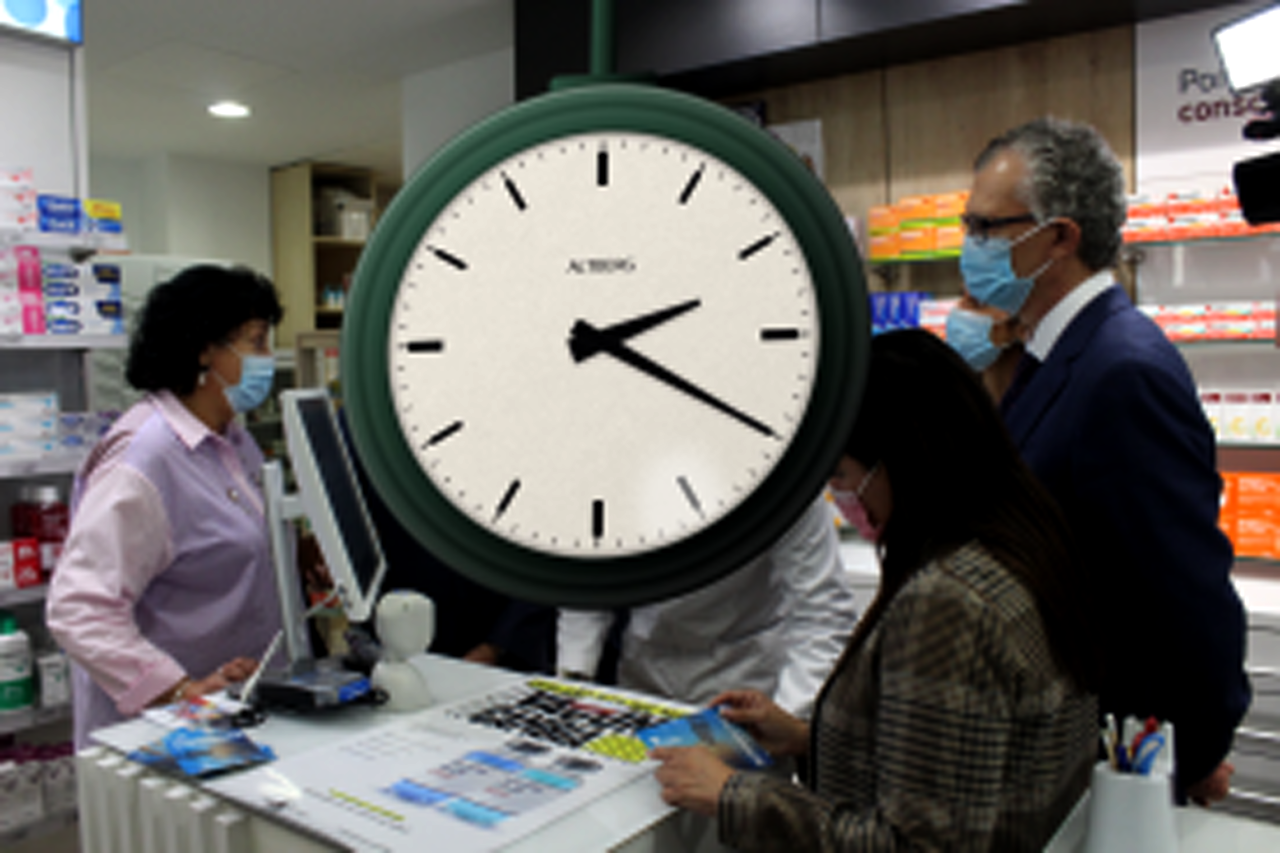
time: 2:20
